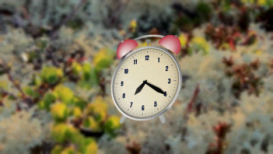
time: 7:20
